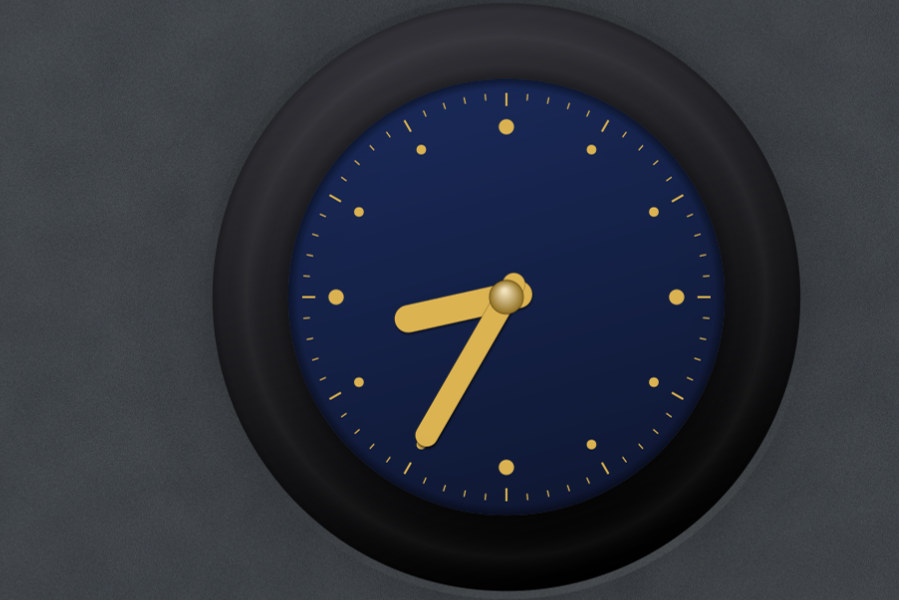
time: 8:35
